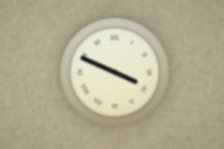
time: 3:49
